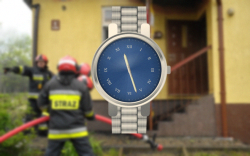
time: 11:27
